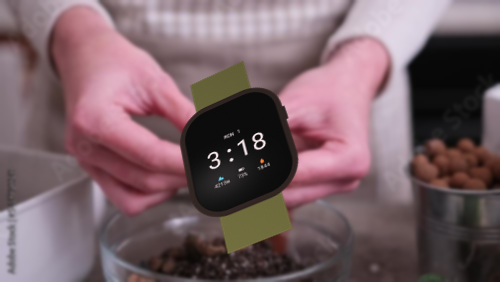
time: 3:18
